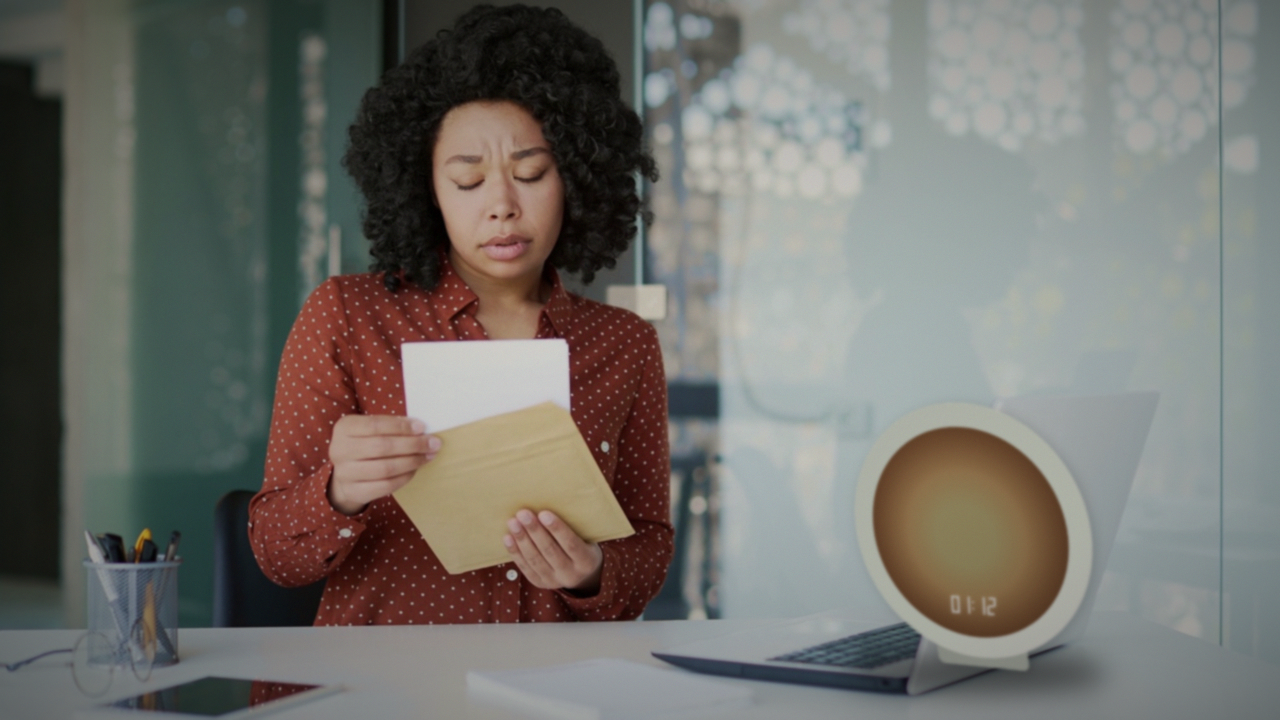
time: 1:12
